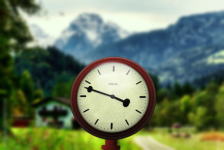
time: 3:48
